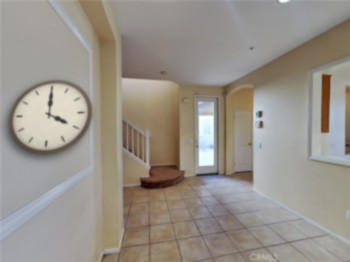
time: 4:00
